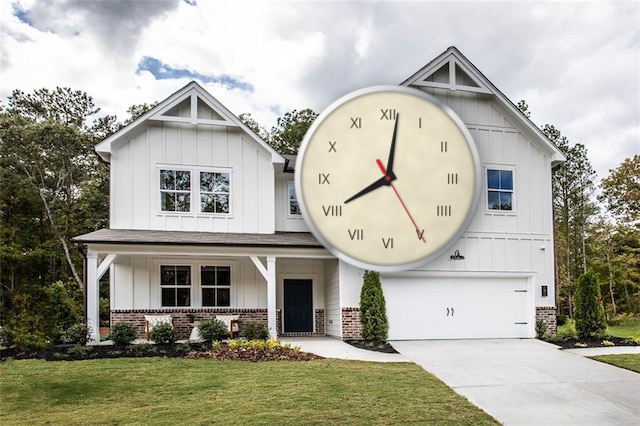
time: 8:01:25
